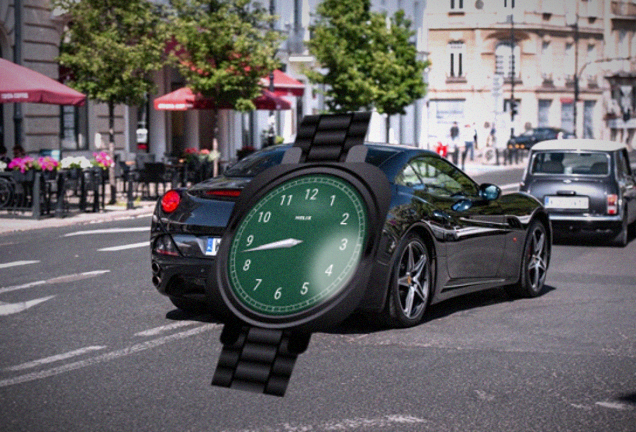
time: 8:43
